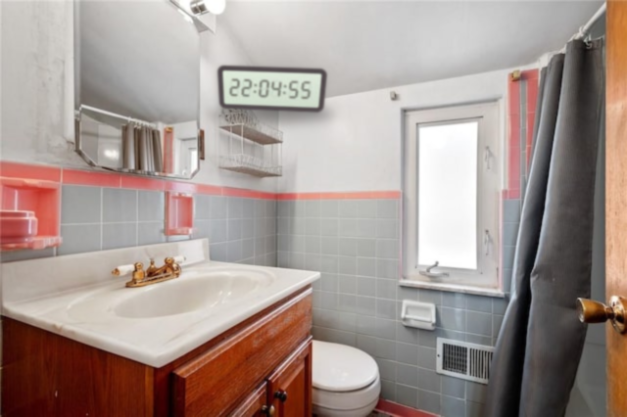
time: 22:04:55
